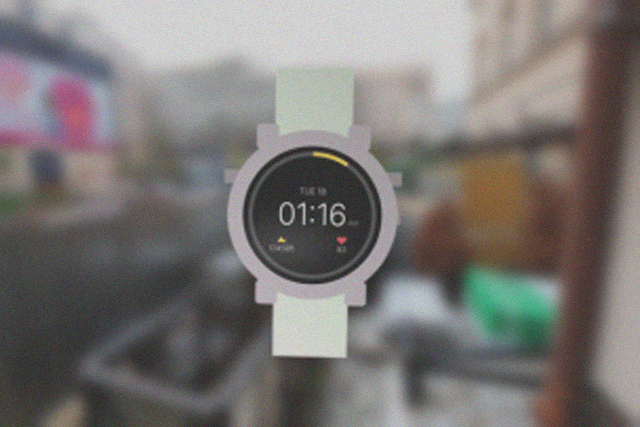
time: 1:16
